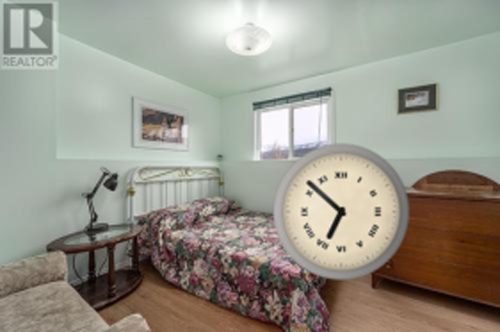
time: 6:52
